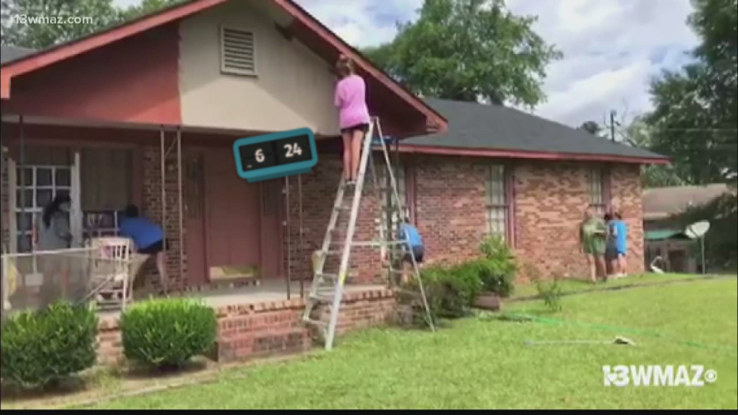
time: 6:24
